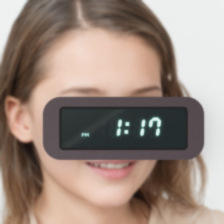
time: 1:17
